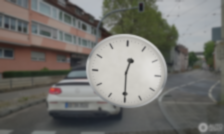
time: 12:30
